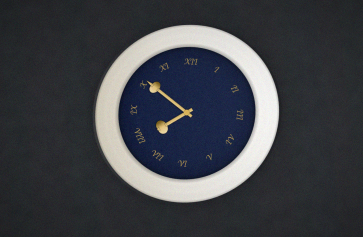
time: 7:51
